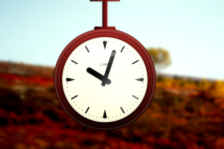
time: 10:03
